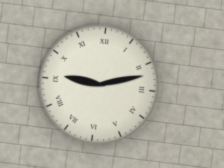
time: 9:12
